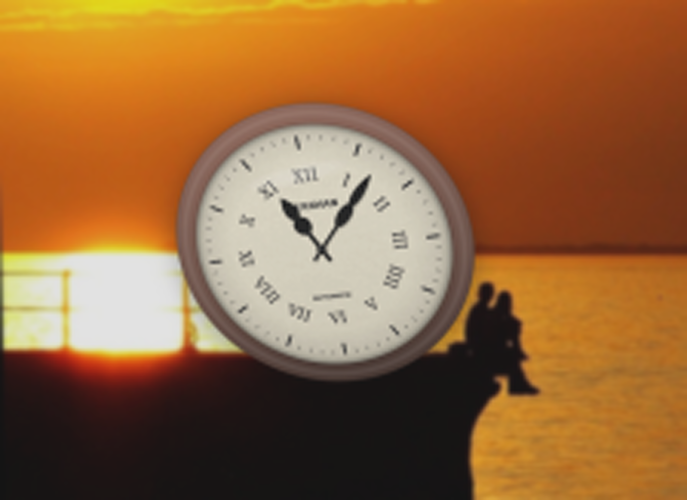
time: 11:07
